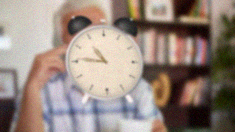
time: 10:46
